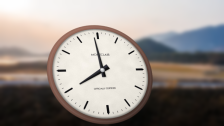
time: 7:59
